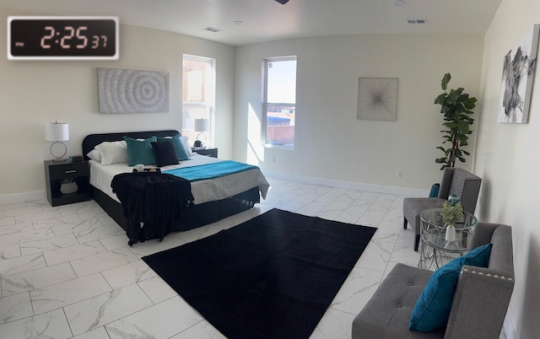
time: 2:25:37
